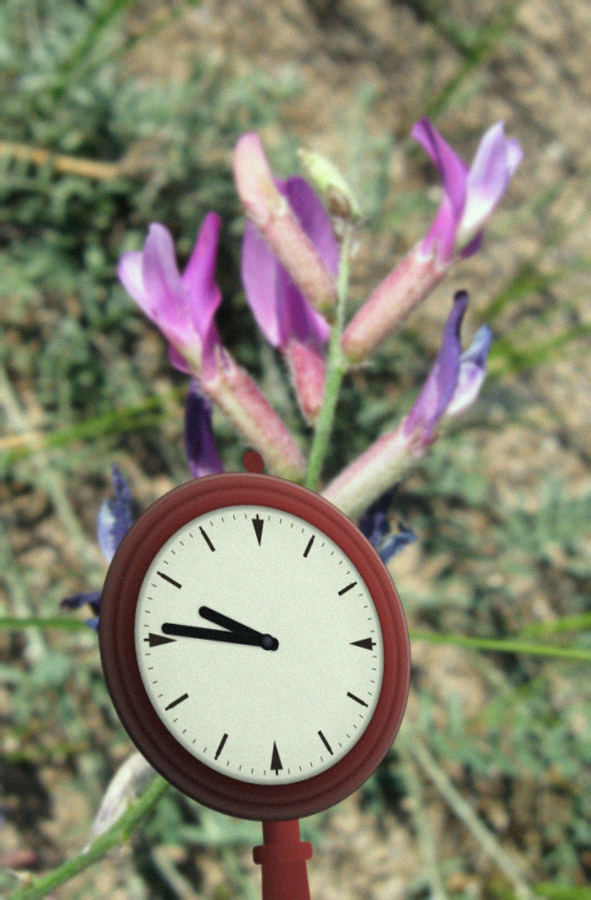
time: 9:46
